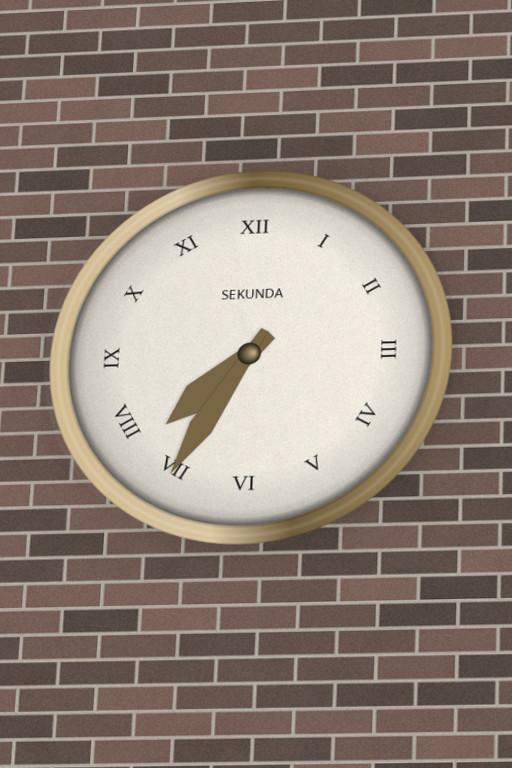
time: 7:35
